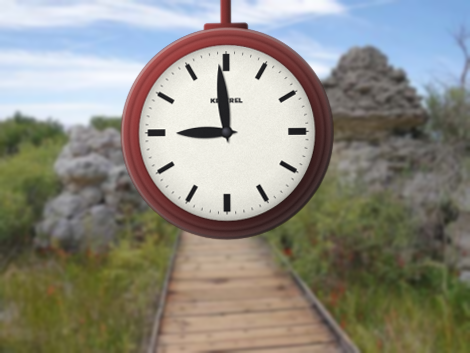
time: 8:59
